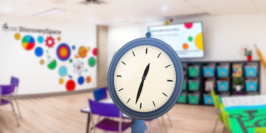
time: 12:32
